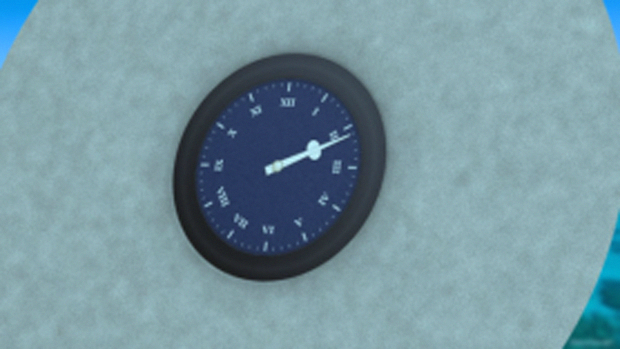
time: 2:11
